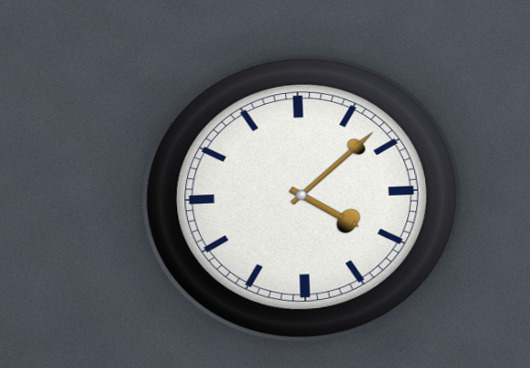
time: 4:08
